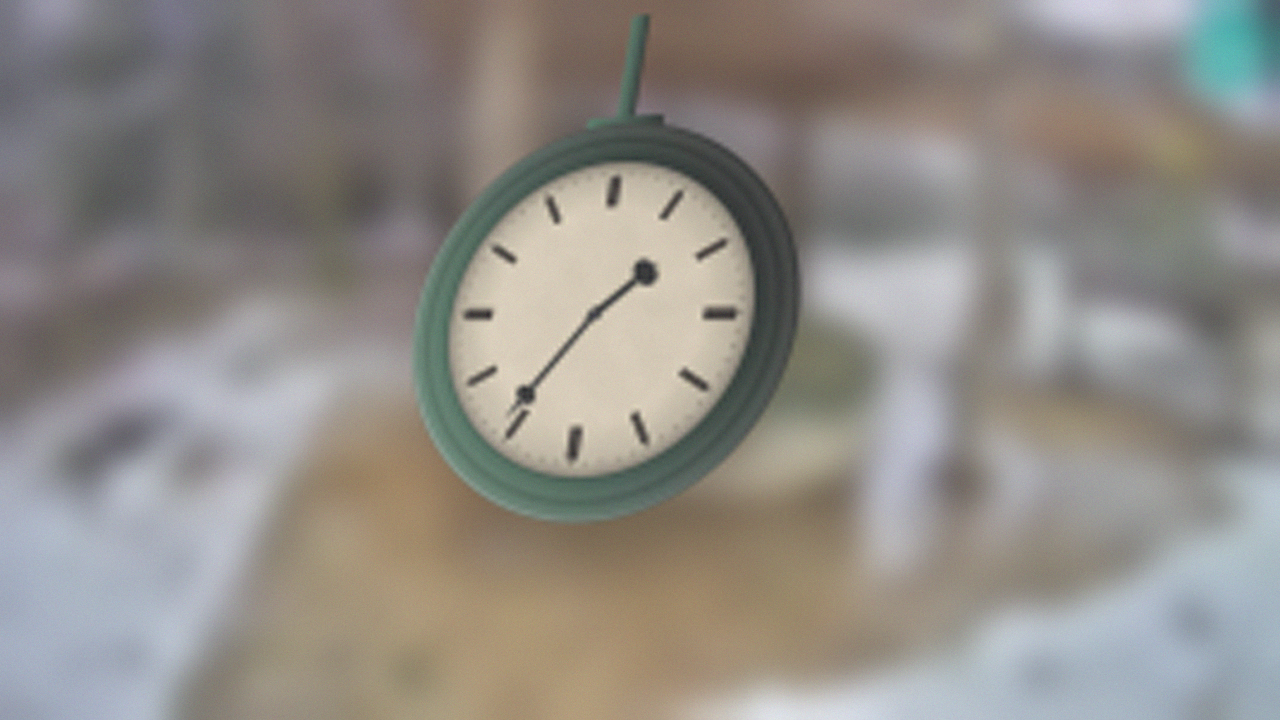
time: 1:36
